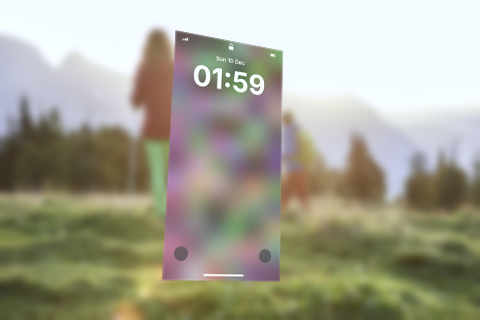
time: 1:59
